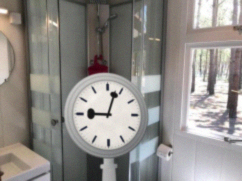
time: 9:03
